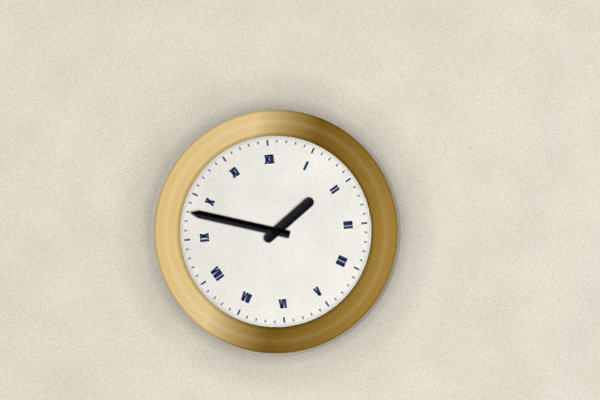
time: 1:48
